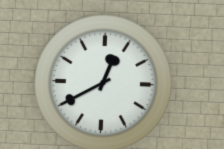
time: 12:40
